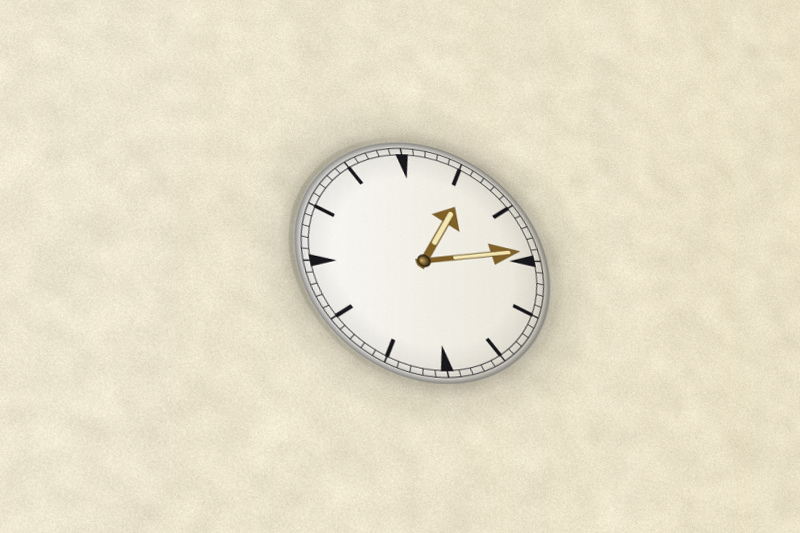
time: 1:14
